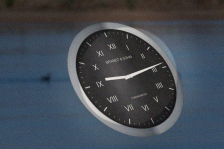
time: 9:14
